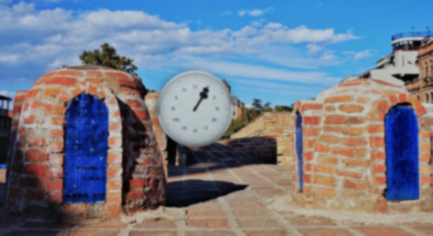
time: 1:05
